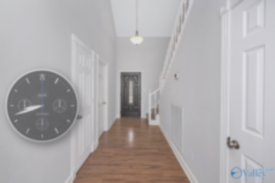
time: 8:42
